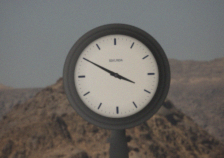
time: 3:50
